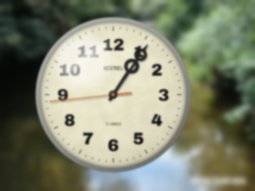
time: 1:05:44
